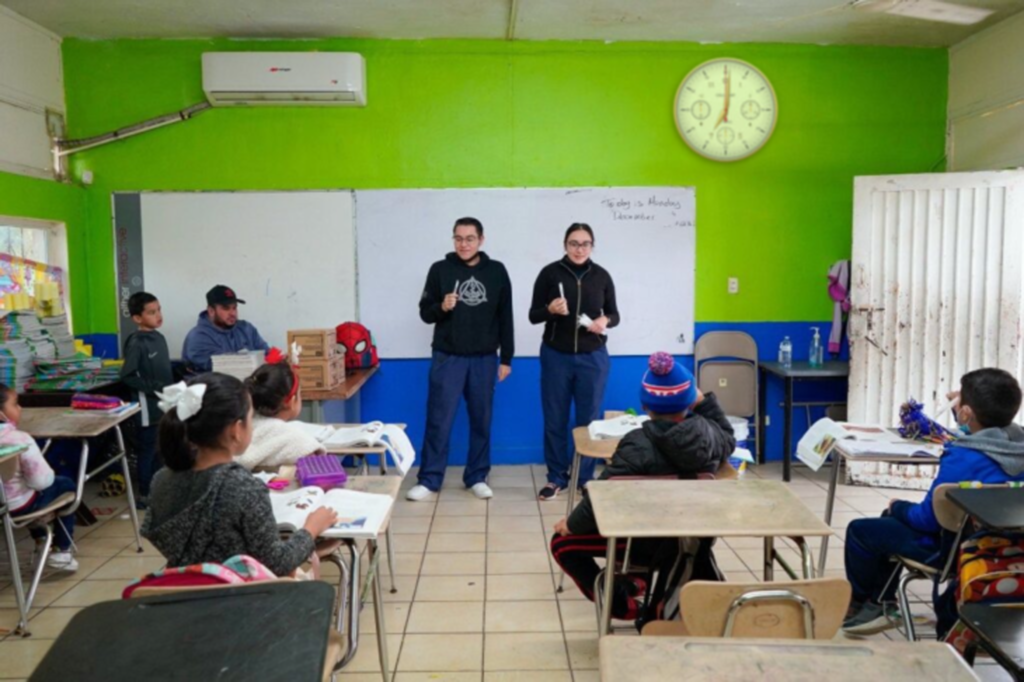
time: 7:01
